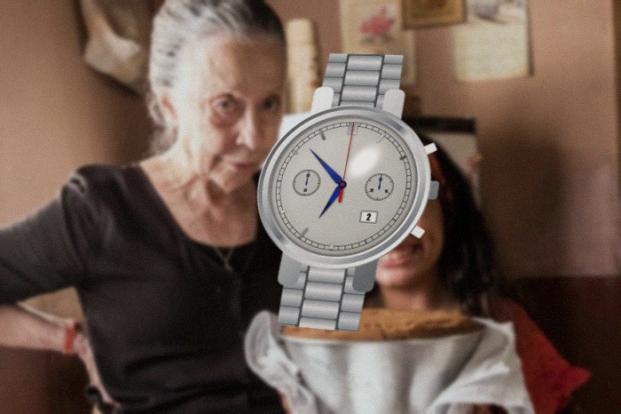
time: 6:52
